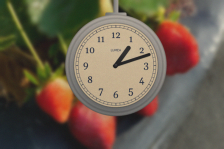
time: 1:12
